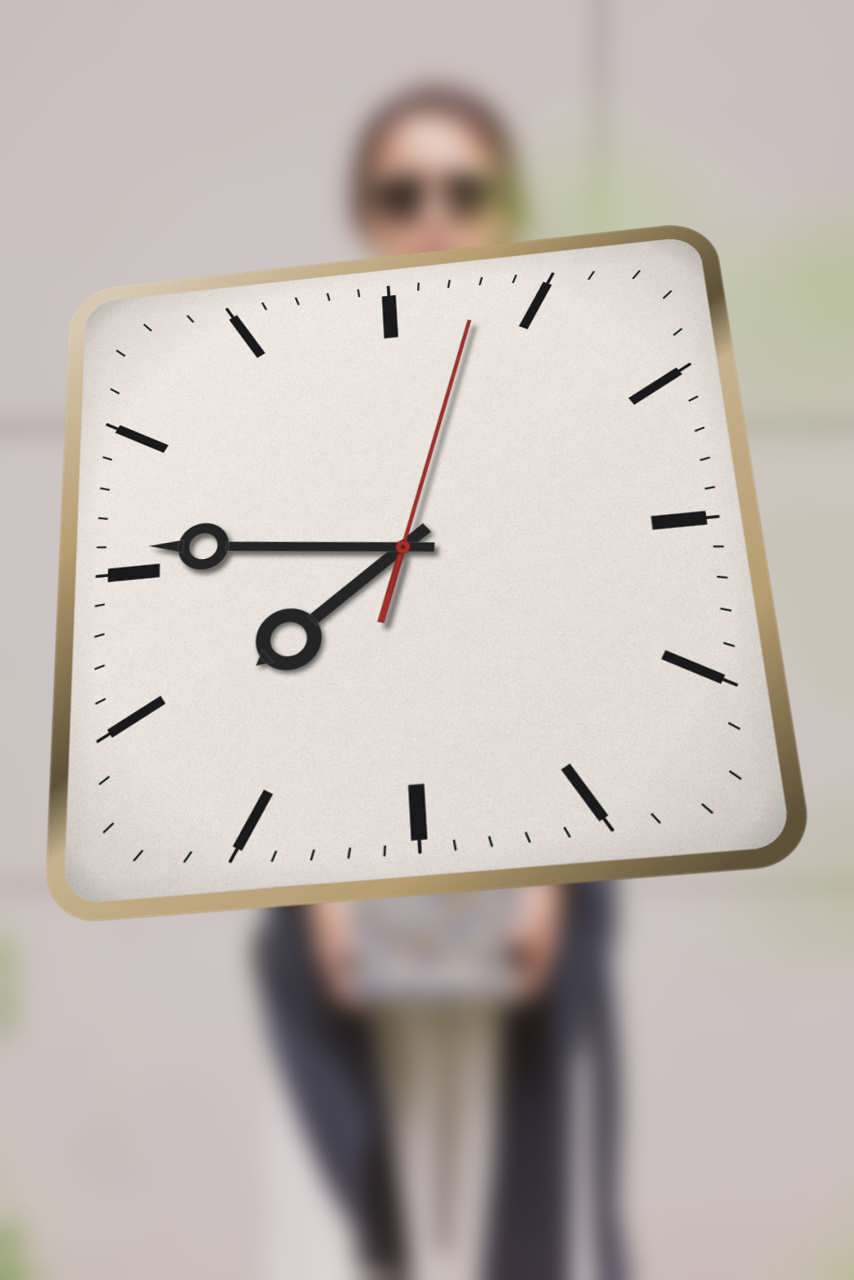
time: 7:46:03
